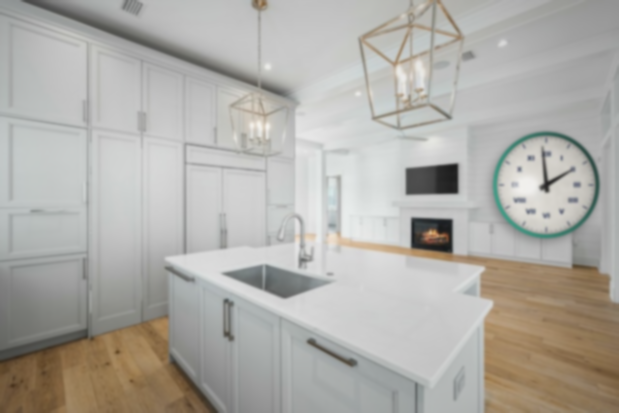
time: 1:59
